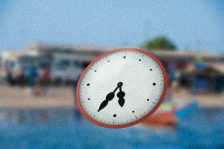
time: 5:35
